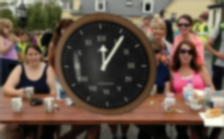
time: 12:06
